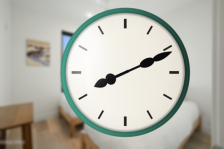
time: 8:11
